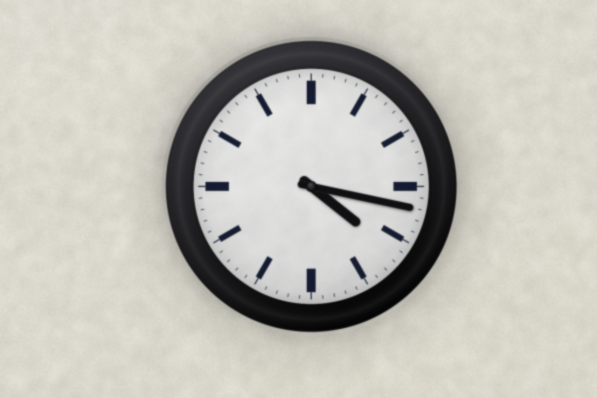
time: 4:17
